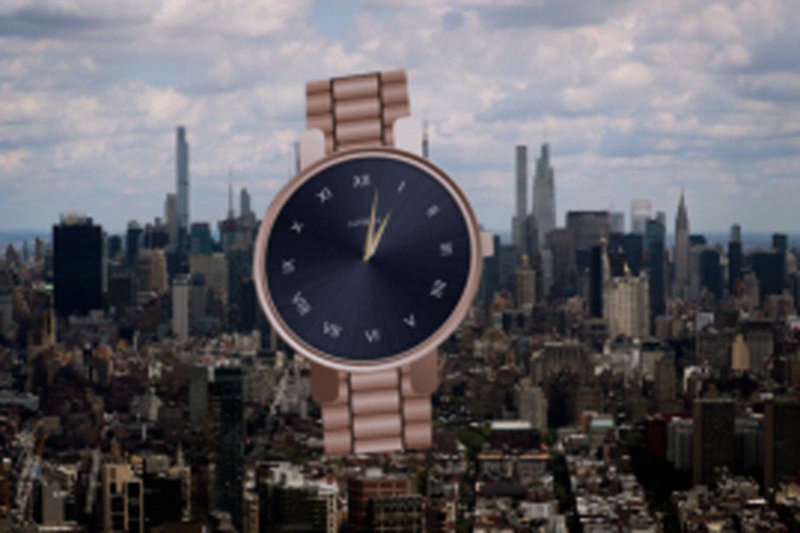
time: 1:02
